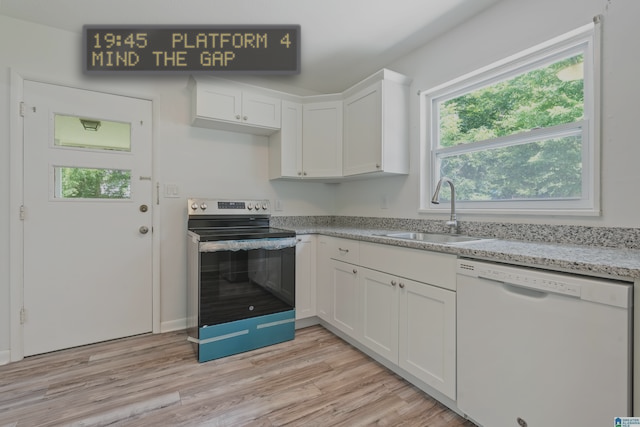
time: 19:45
